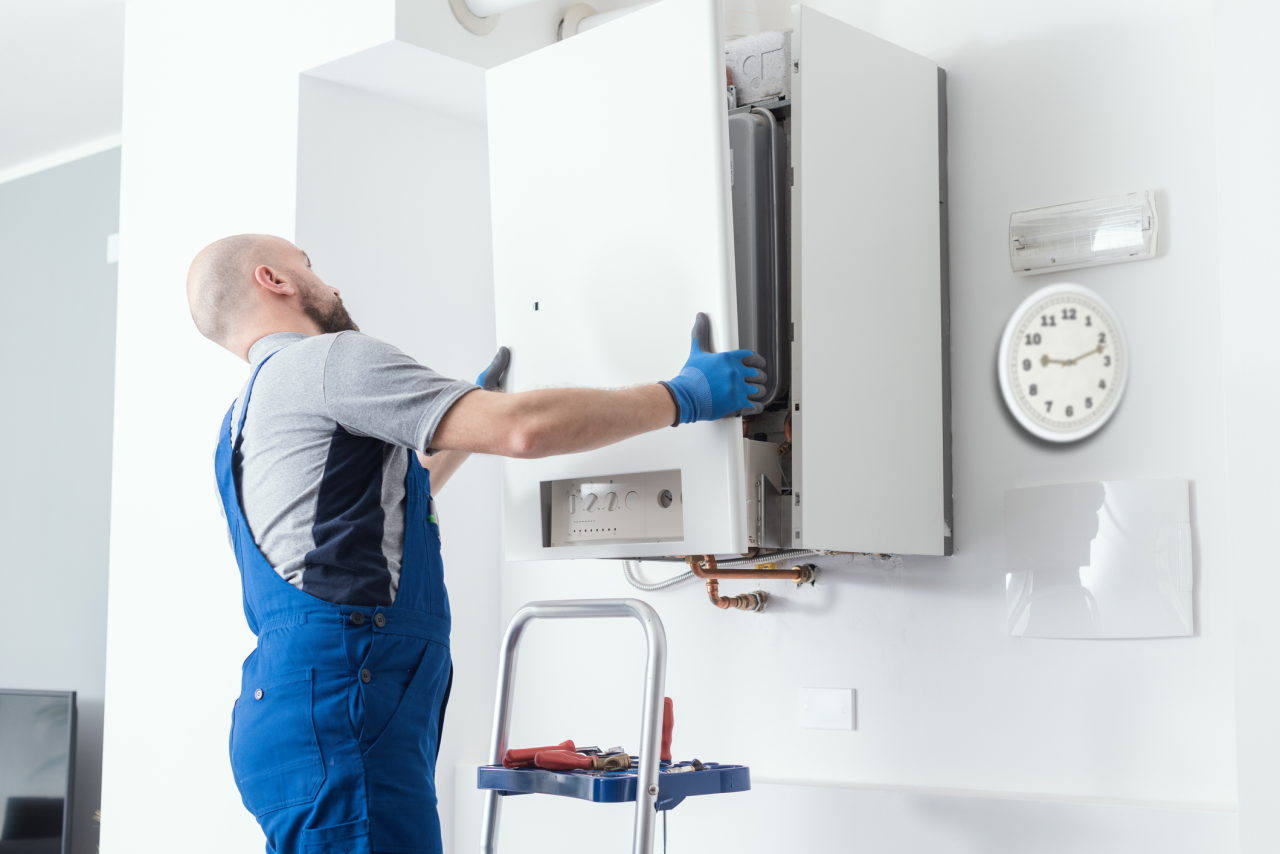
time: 9:12
